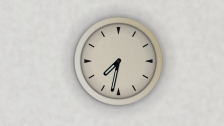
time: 7:32
